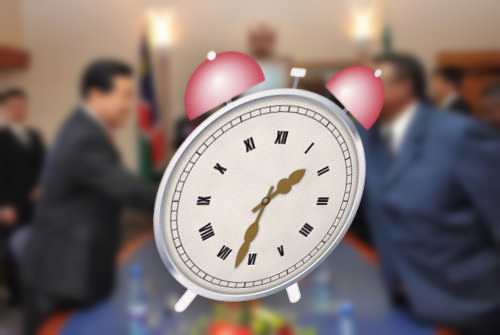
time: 1:32
